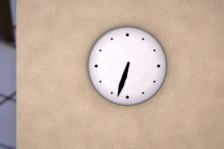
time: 6:33
